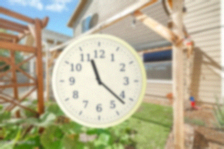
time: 11:22
